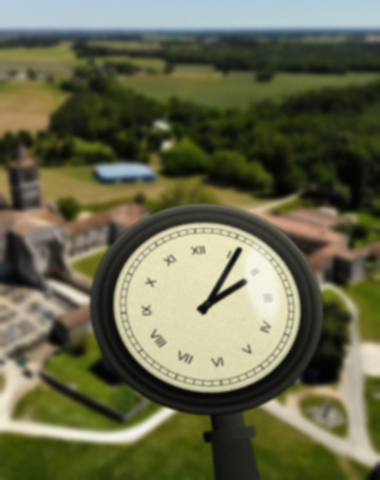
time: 2:06
